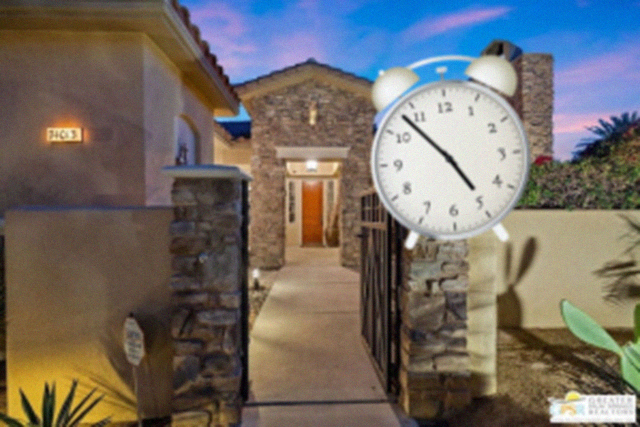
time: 4:53
